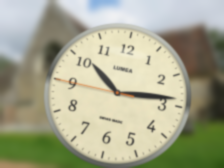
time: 10:13:45
